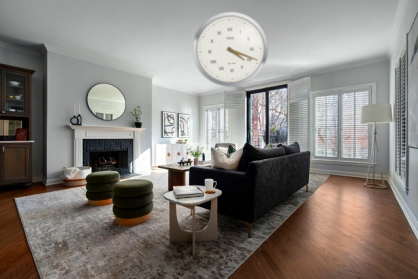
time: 4:19
